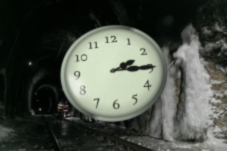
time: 2:15
